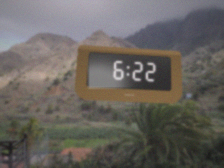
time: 6:22
